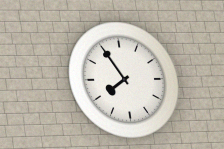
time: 7:55
